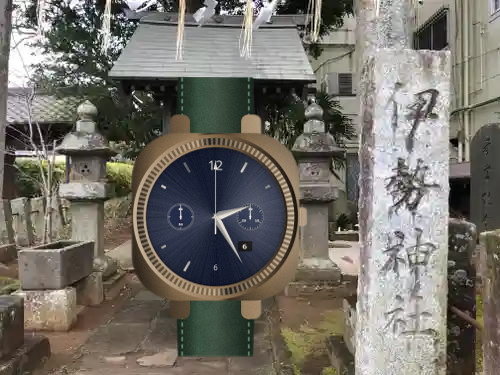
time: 2:25
